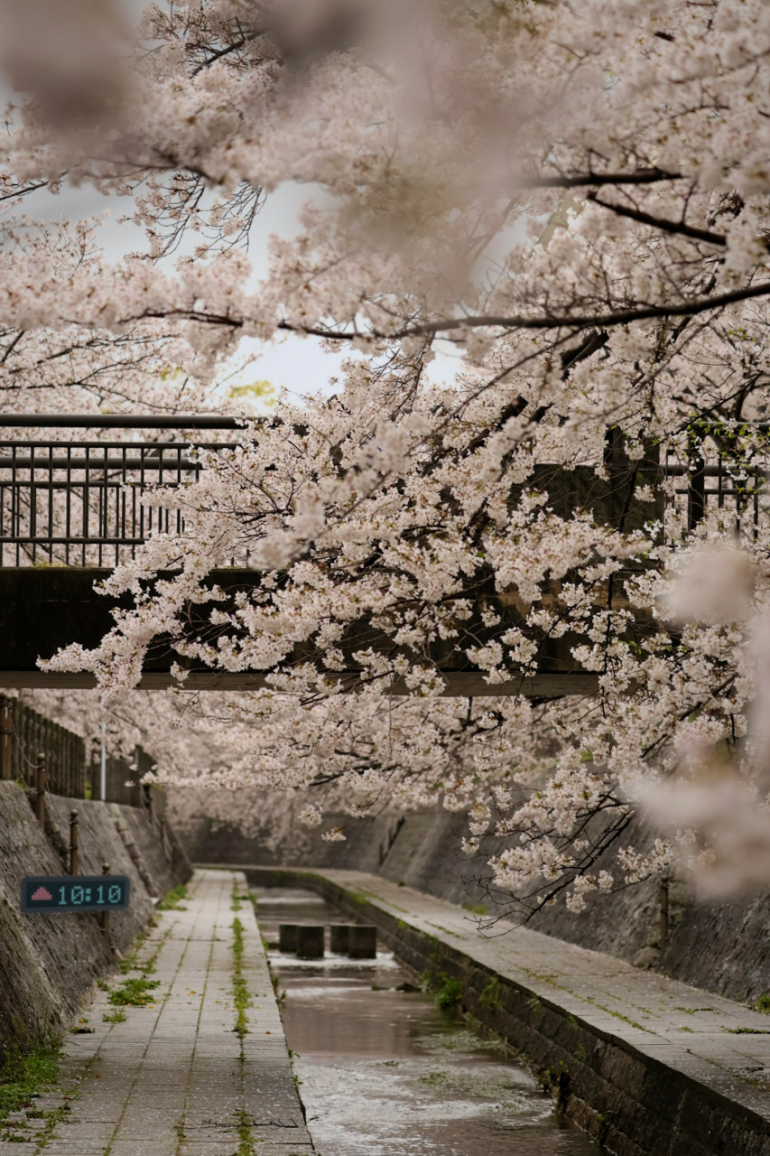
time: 10:10
